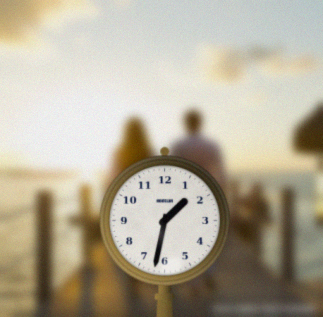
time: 1:32
